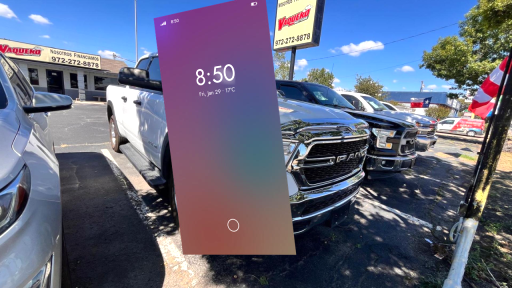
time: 8:50
